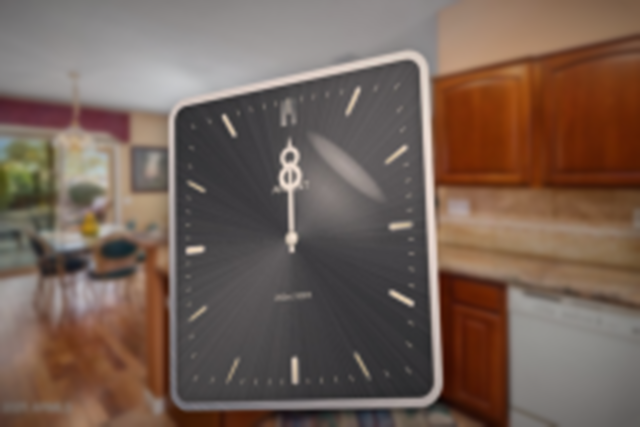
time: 12:00
